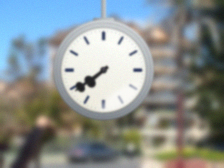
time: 7:39
